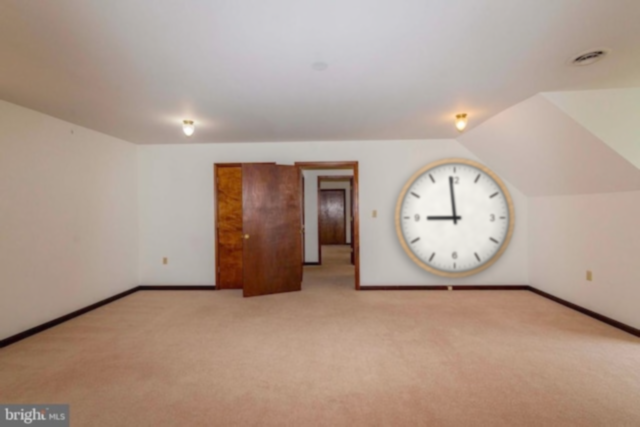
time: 8:59
